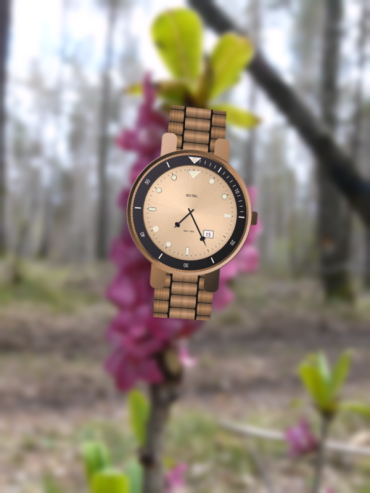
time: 7:25
